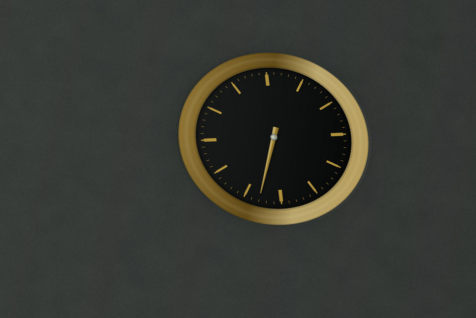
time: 6:33
